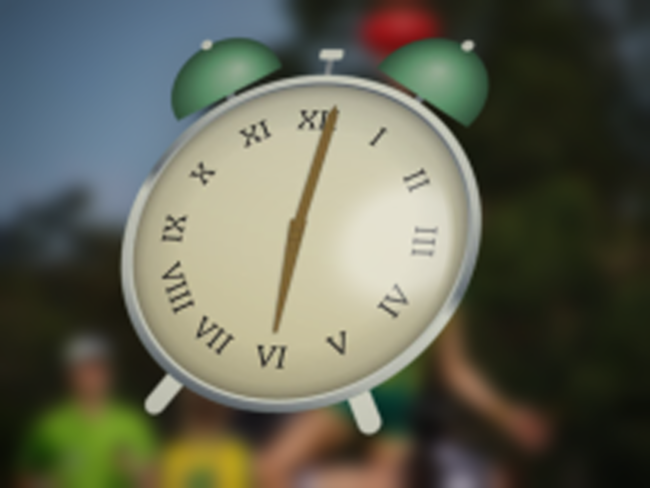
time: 6:01
